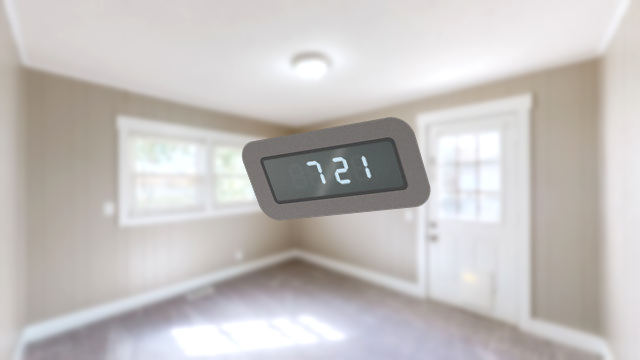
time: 7:21
